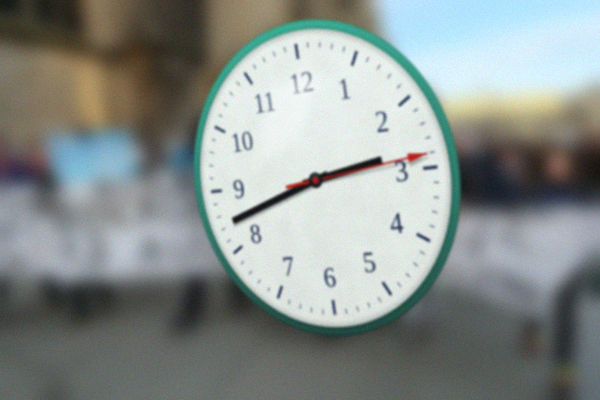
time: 2:42:14
